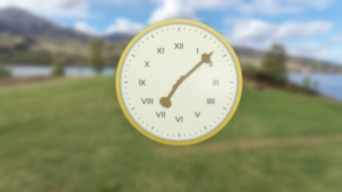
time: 7:08
